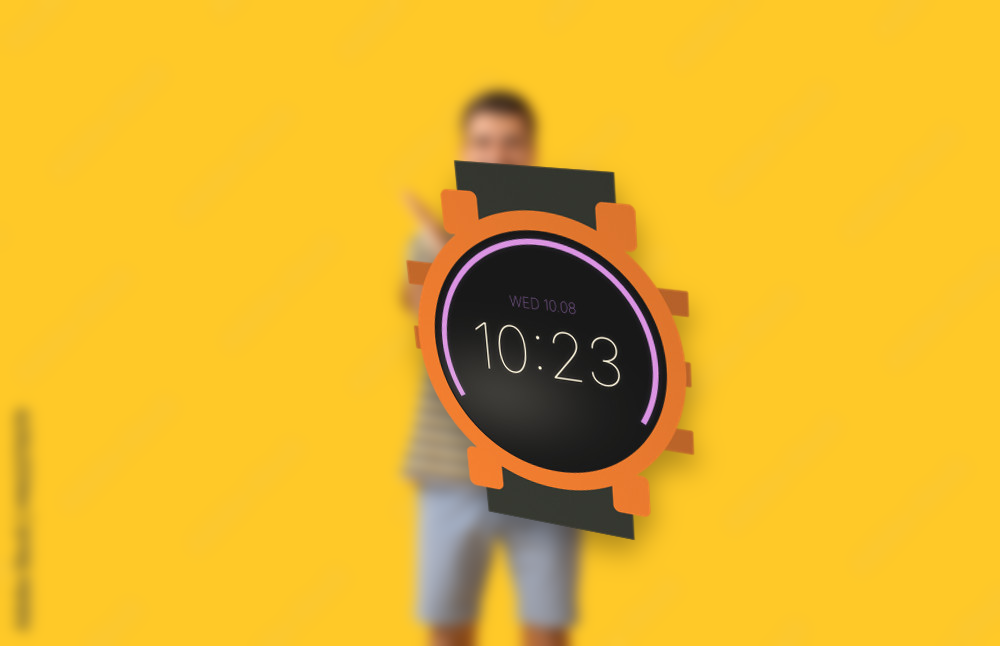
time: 10:23
